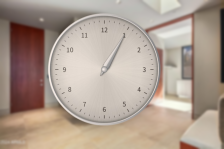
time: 1:05
